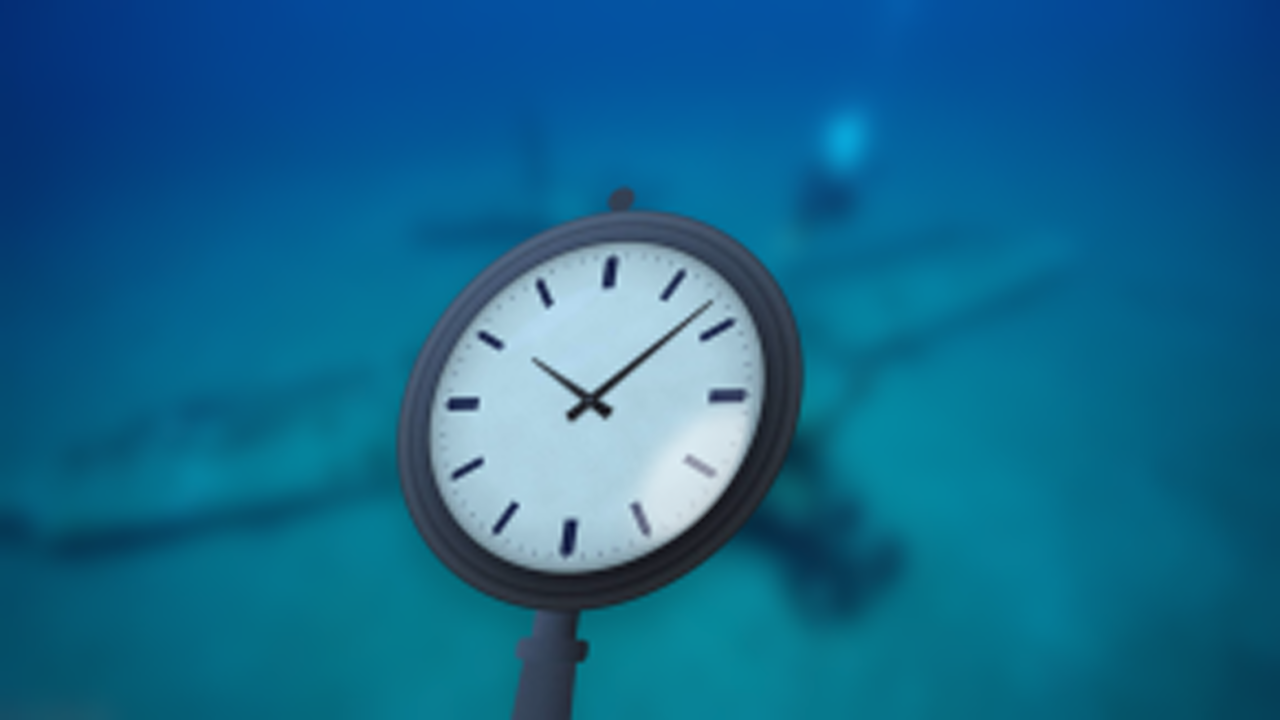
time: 10:08
